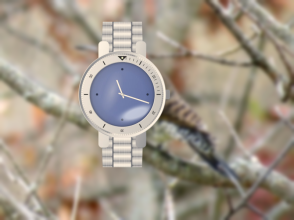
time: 11:18
